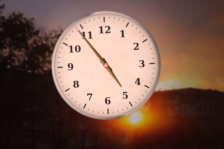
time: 4:54
